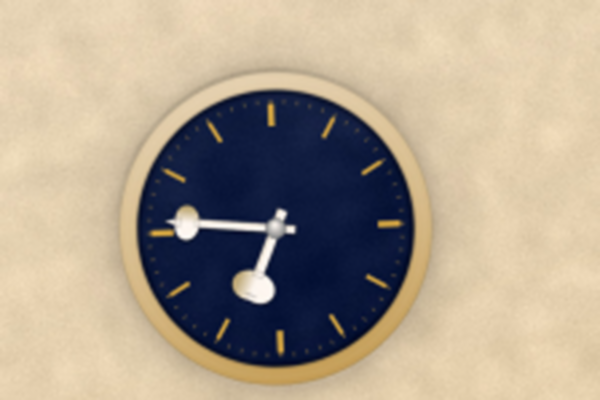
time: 6:46
